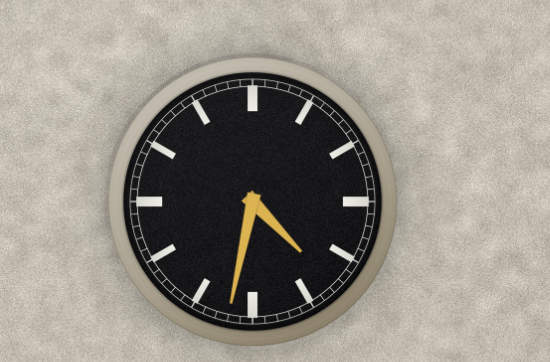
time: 4:32
